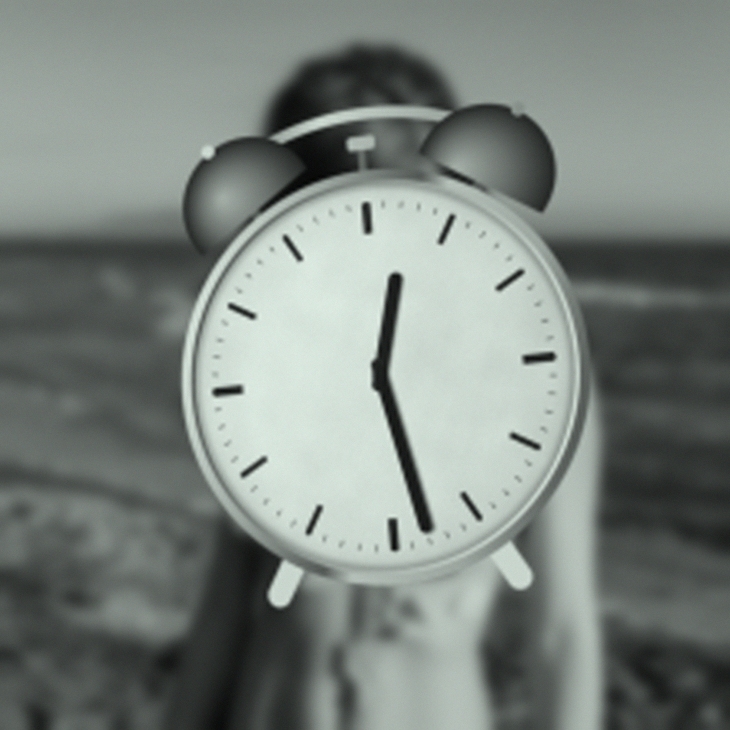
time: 12:28
